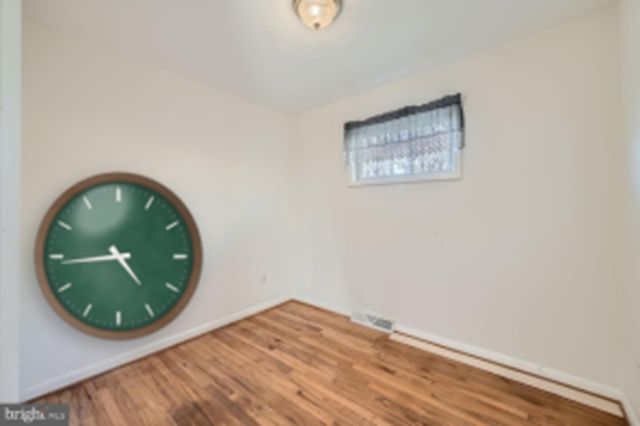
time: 4:44
